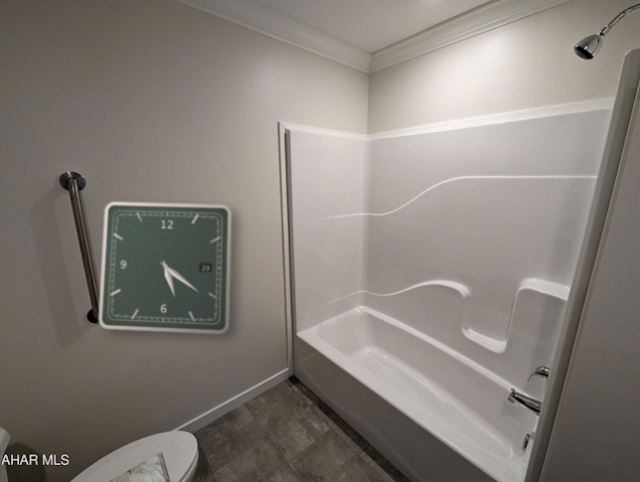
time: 5:21
